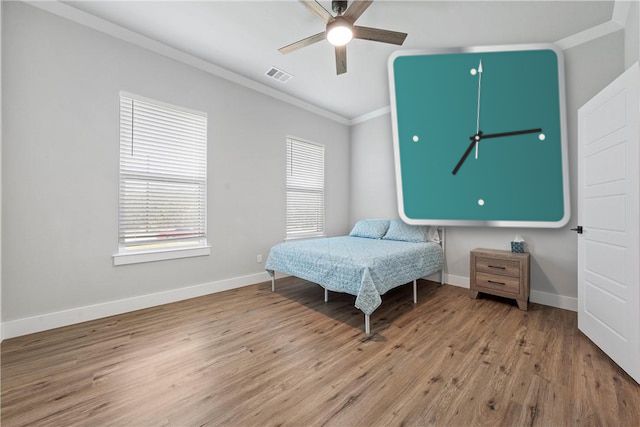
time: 7:14:01
